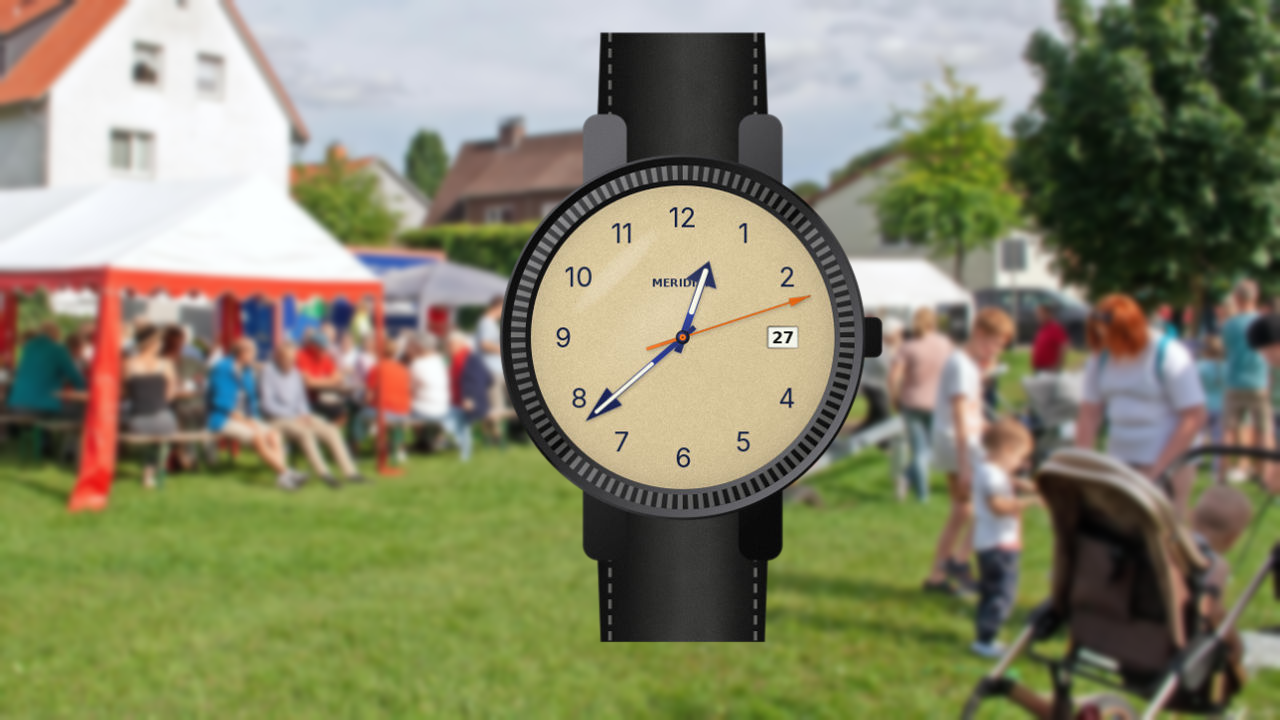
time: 12:38:12
